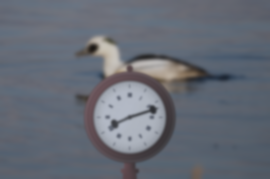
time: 8:12
